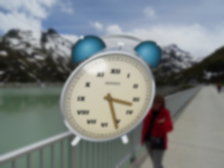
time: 3:26
